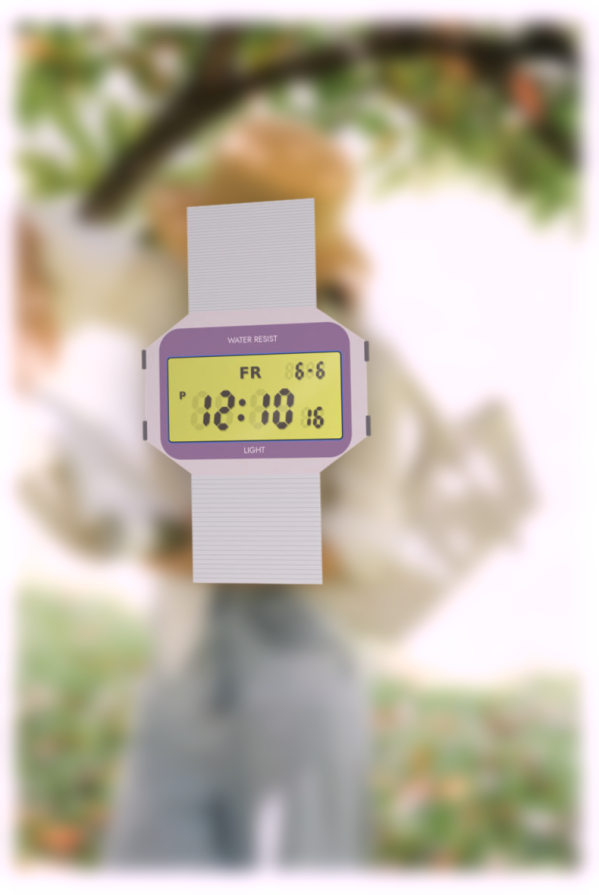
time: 12:10:16
